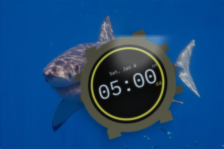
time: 5:00
